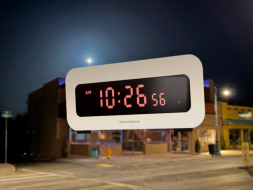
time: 10:26:56
